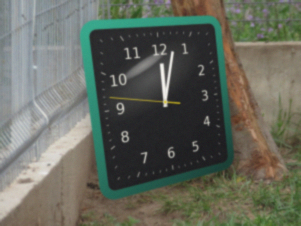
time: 12:02:47
